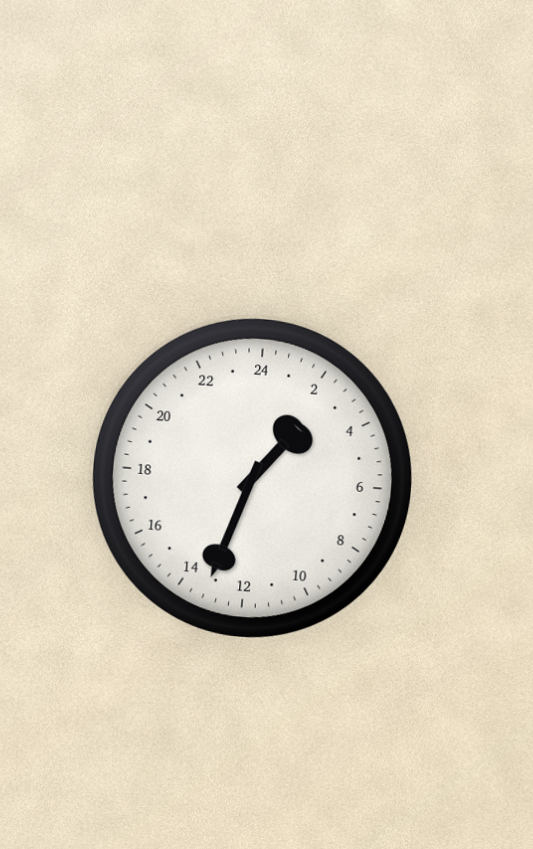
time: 2:33
